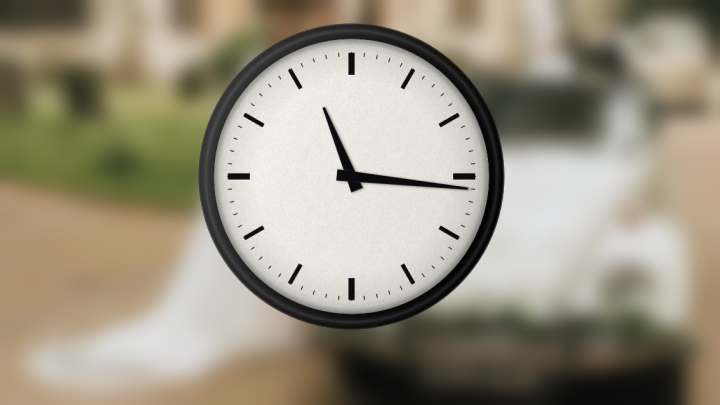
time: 11:16
